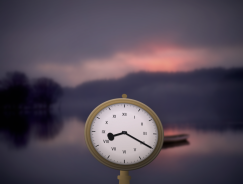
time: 8:20
